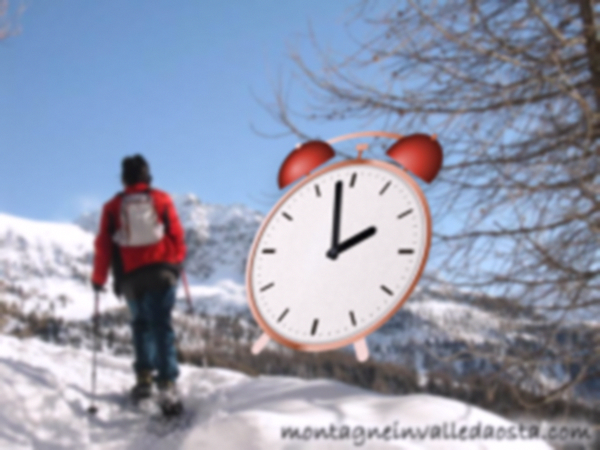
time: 1:58
